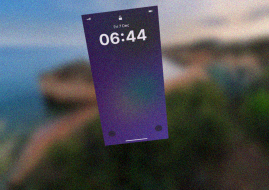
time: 6:44
